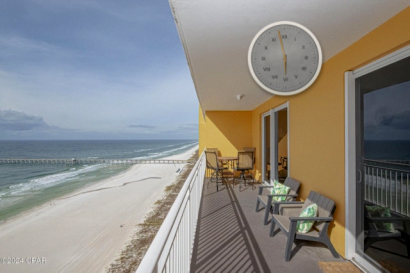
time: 5:58
